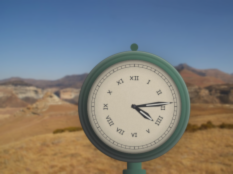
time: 4:14
